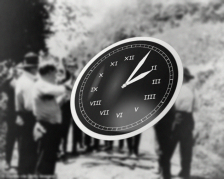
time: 2:05
